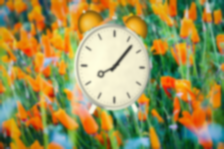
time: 8:07
